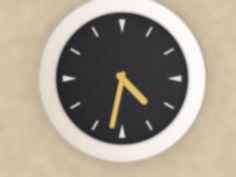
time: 4:32
